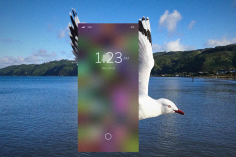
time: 1:23
